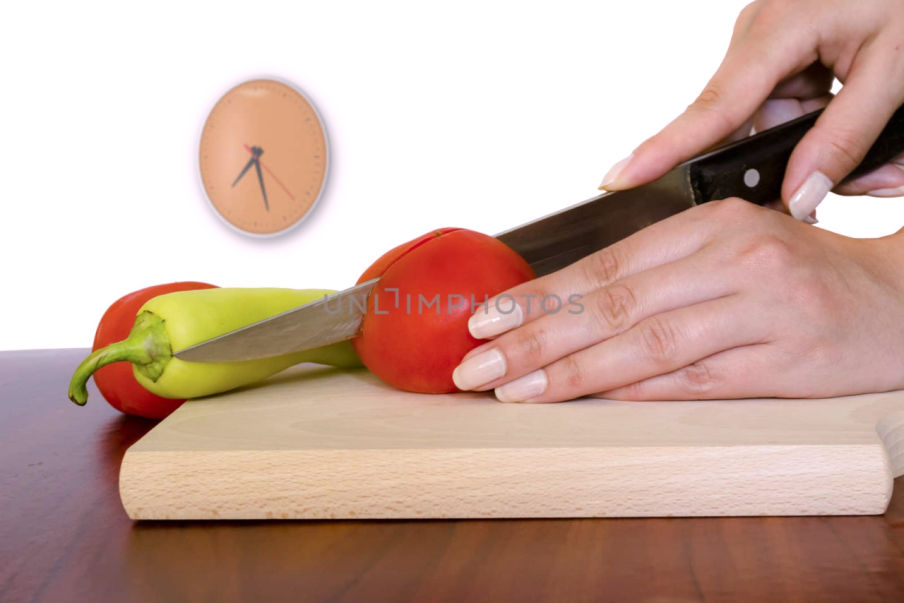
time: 7:27:22
